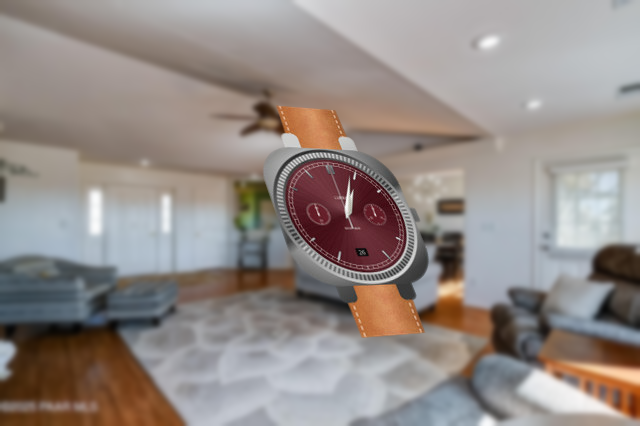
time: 1:04
